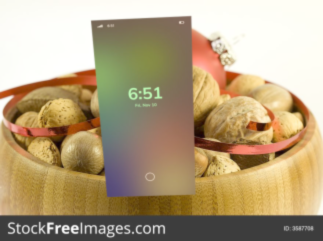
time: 6:51
